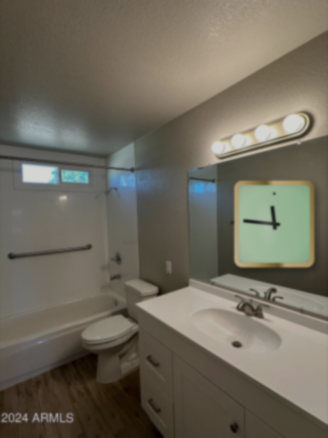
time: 11:46
